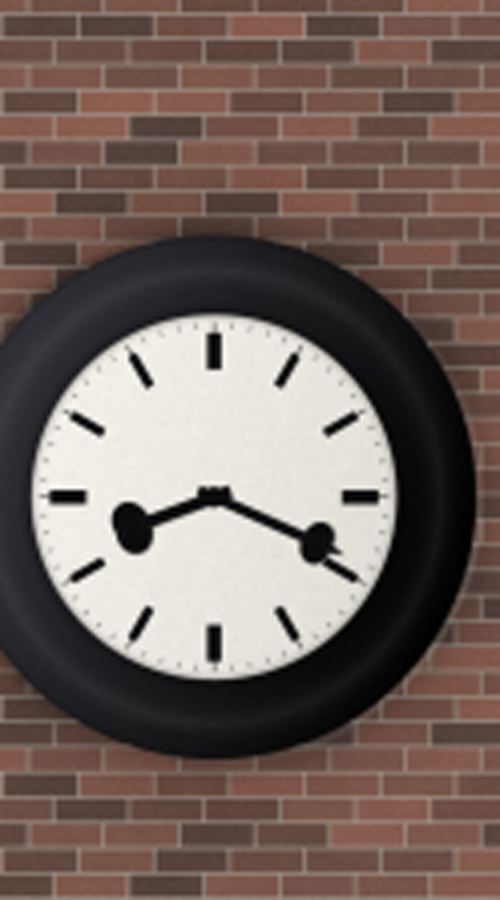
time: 8:19
